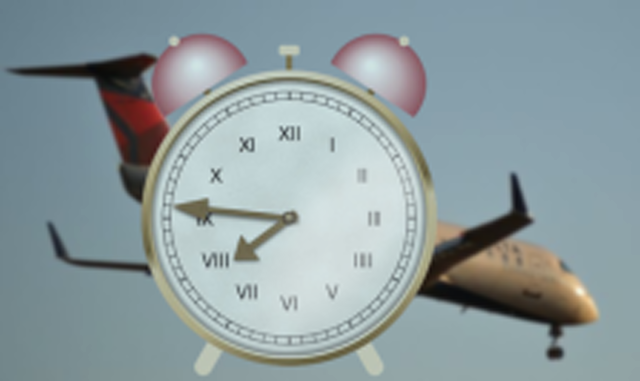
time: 7:46
